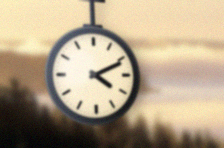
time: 4:11
